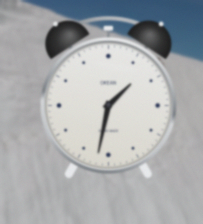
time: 1:32
